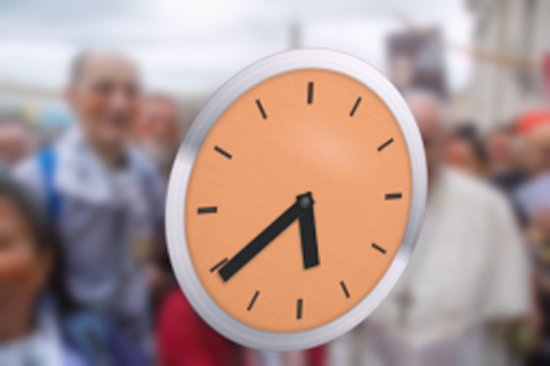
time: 5:39
